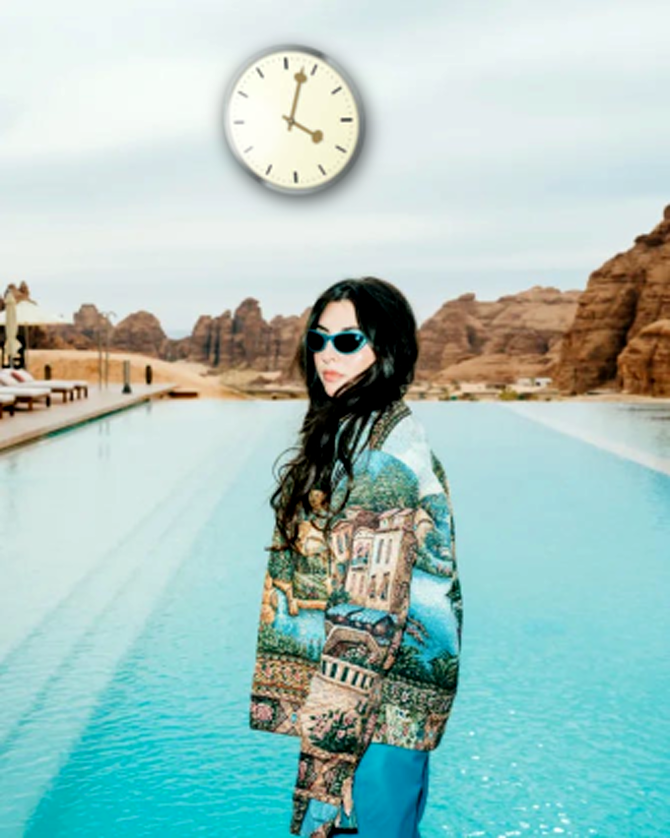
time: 4:03
